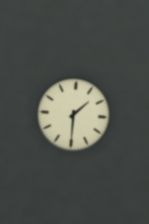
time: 1:30
